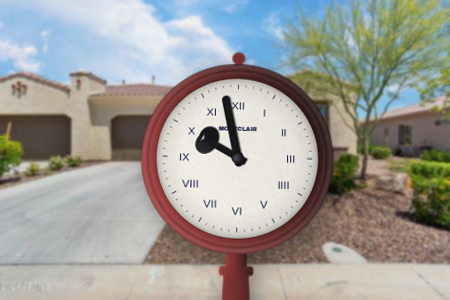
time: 9:58
